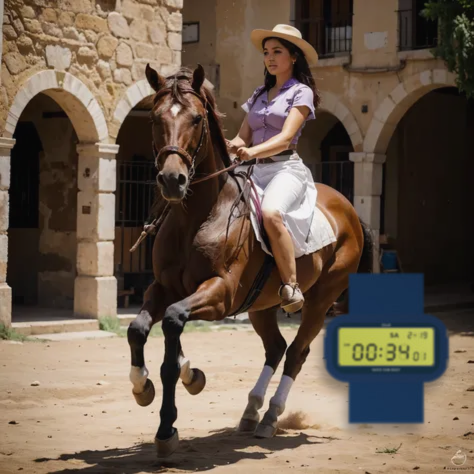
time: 0:34
